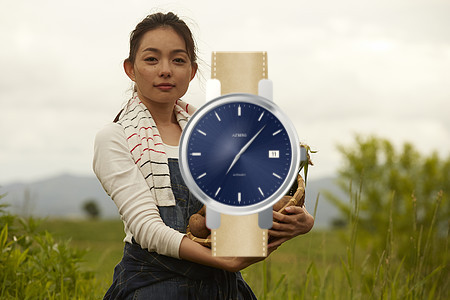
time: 7:07
